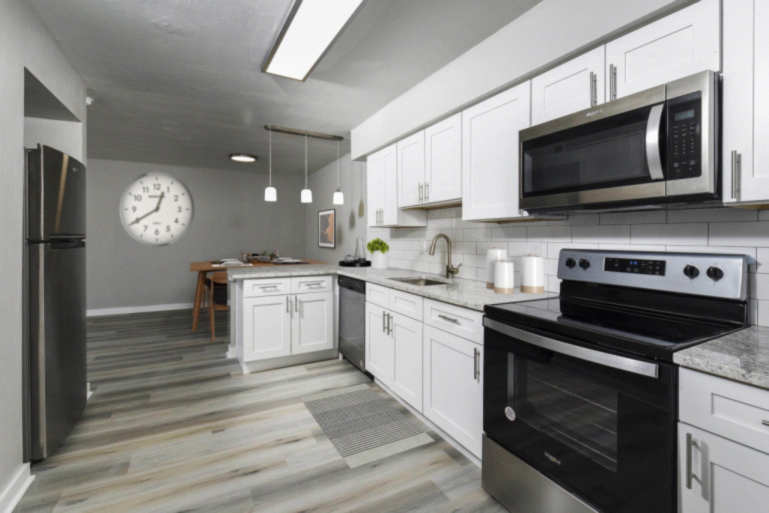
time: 12:40
